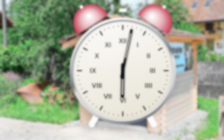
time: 6:02
